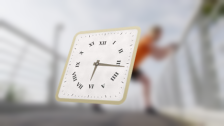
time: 6:16
